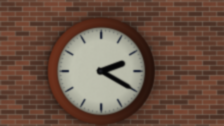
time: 2:20
